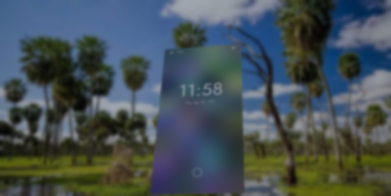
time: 11:58
